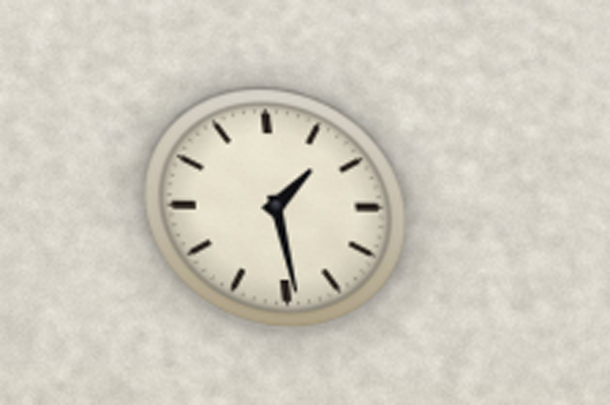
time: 1:29
